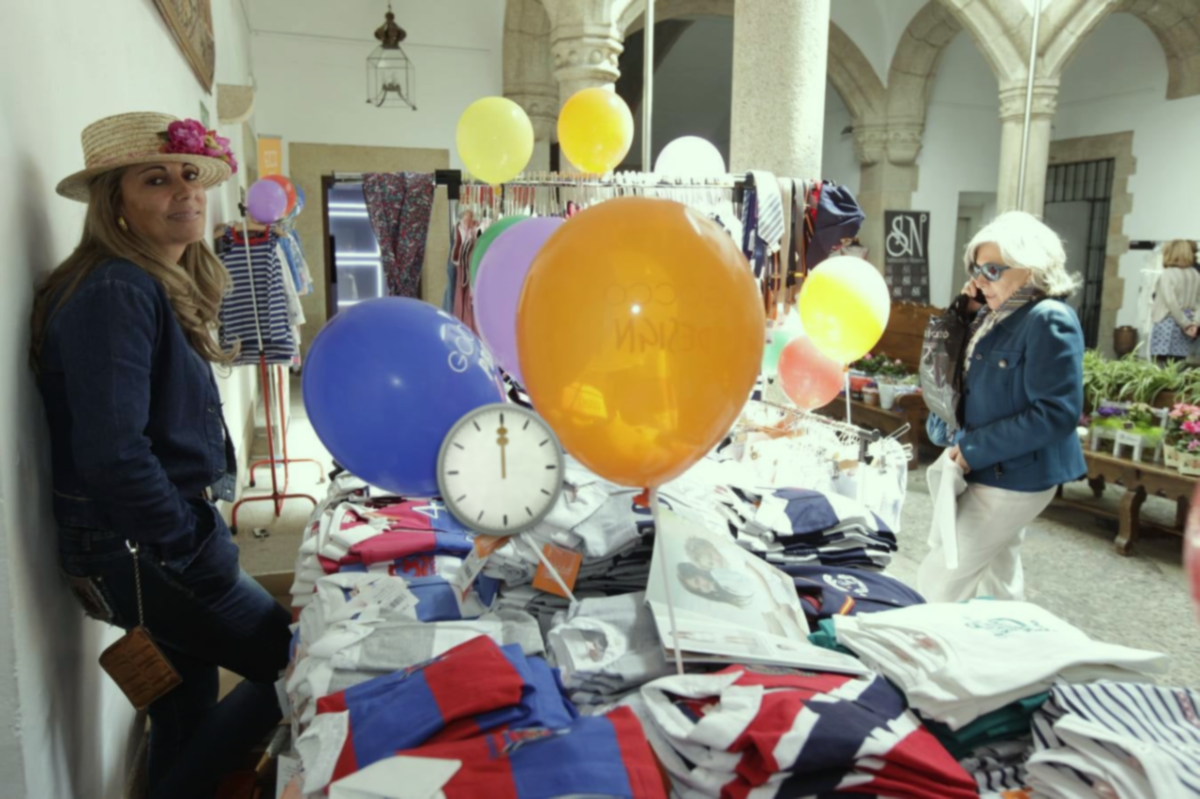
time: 12:00
